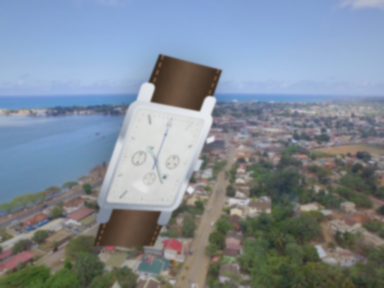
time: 10:24
